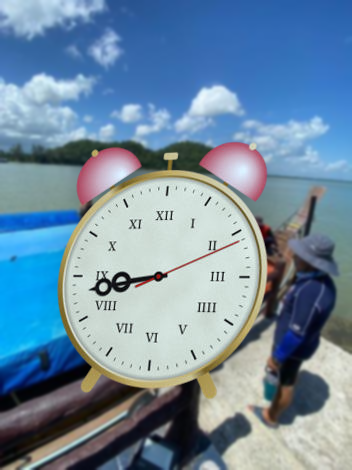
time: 8:43:11
